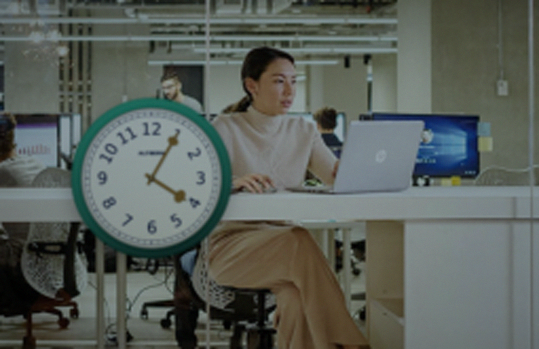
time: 4:05
